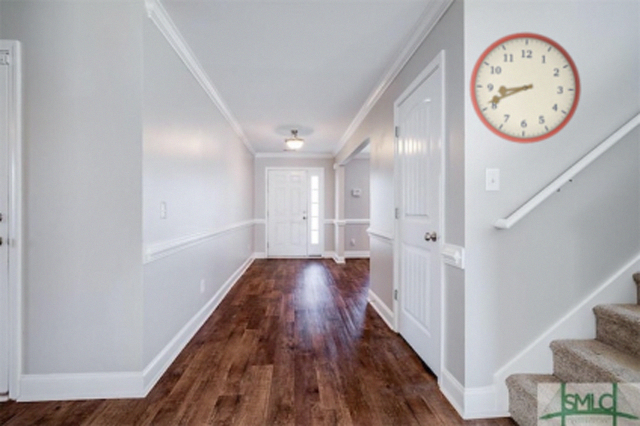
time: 8:41
